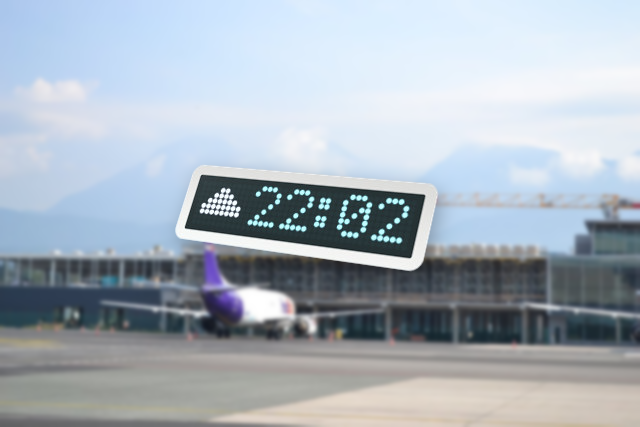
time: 22:02
